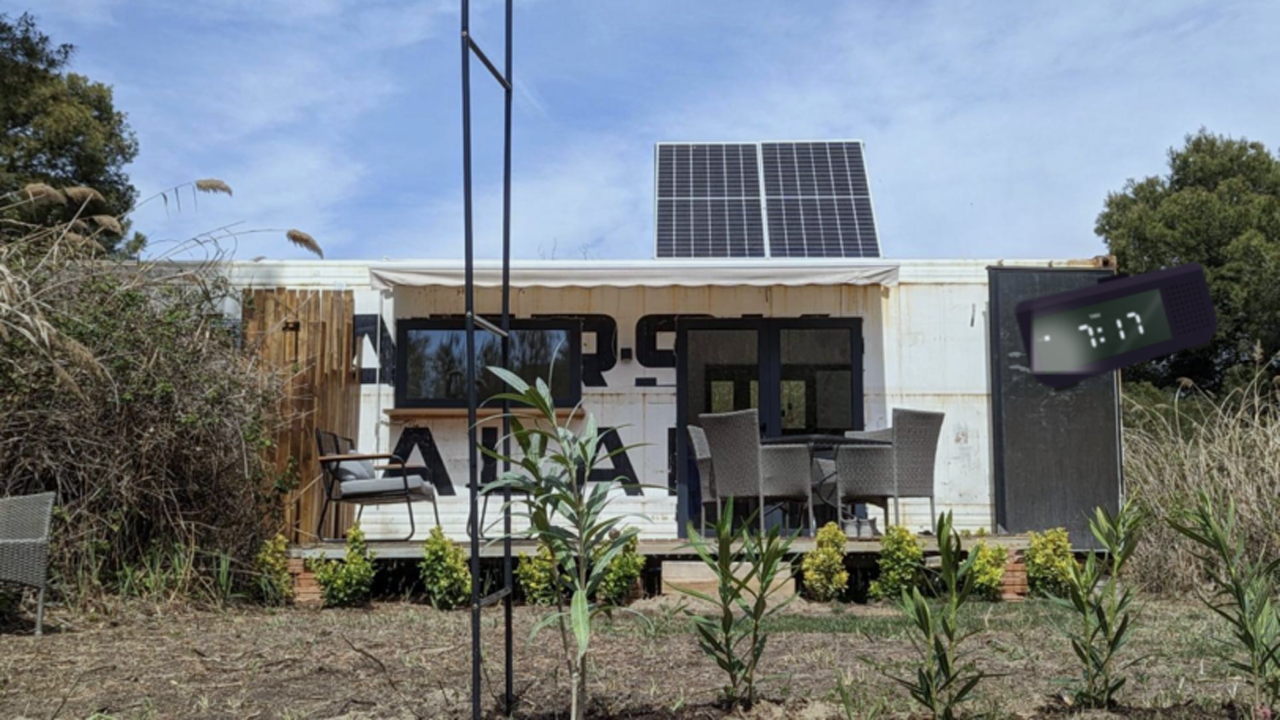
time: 7:17
